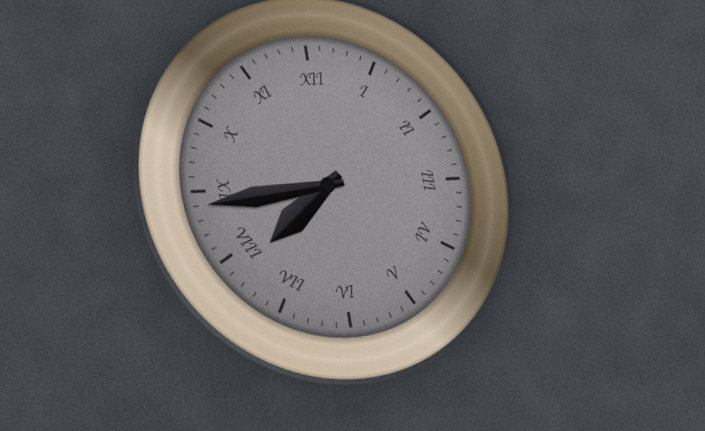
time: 7:44
